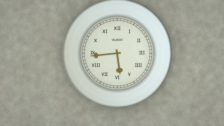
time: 5:44
